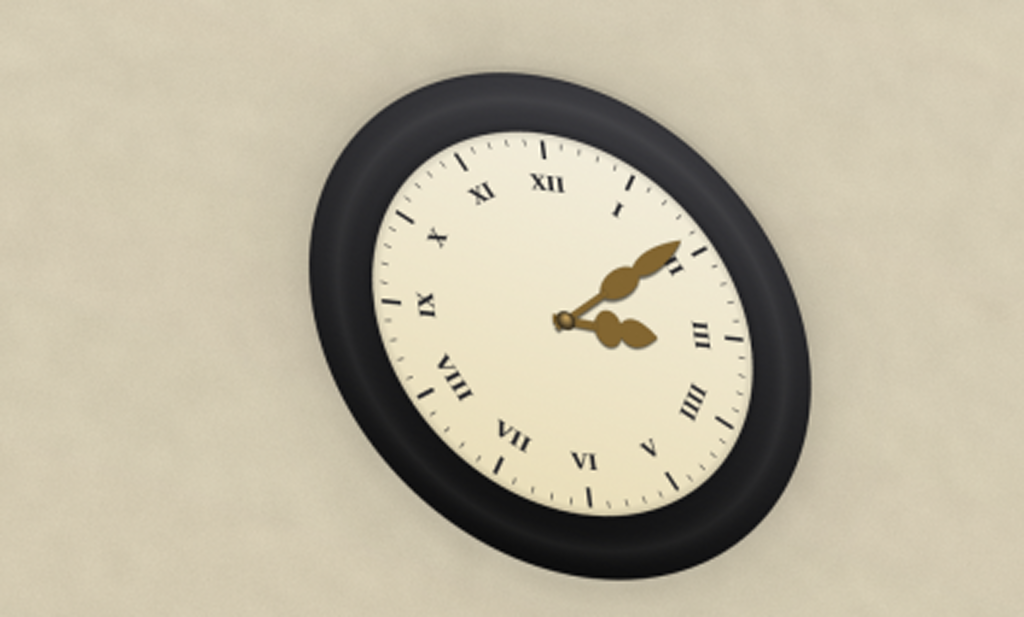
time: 3:09
